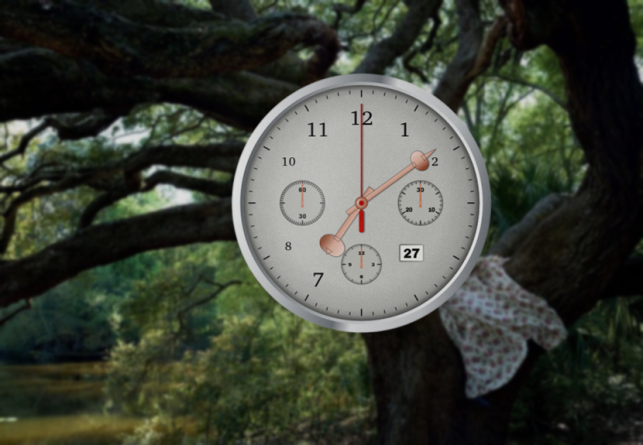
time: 7:09
